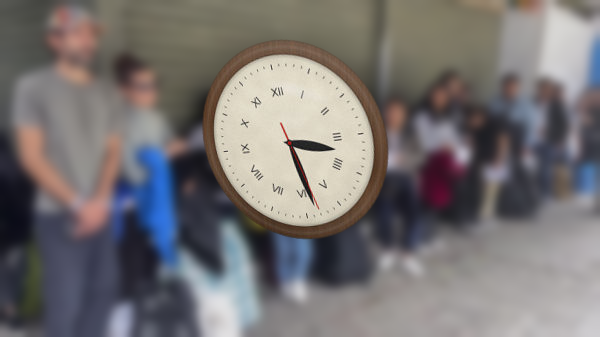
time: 3:28:28
